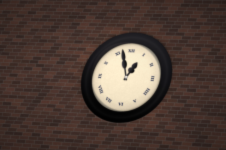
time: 12:57
